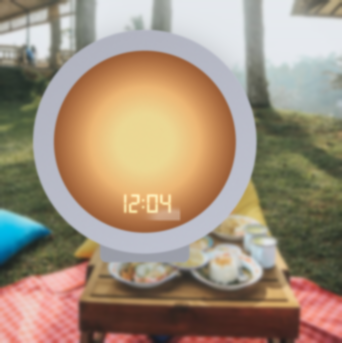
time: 12:04
